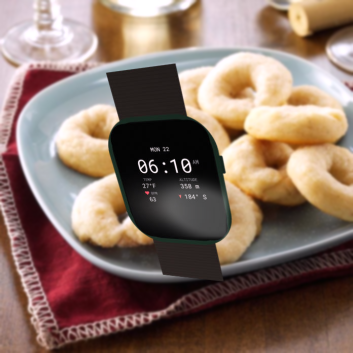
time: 6:10
